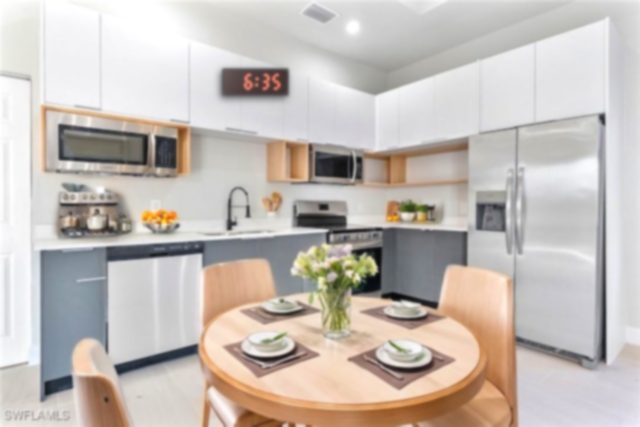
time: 6:35
